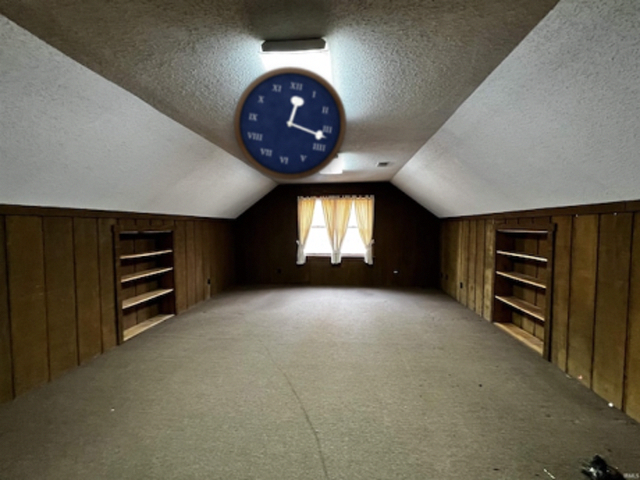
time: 12:17
